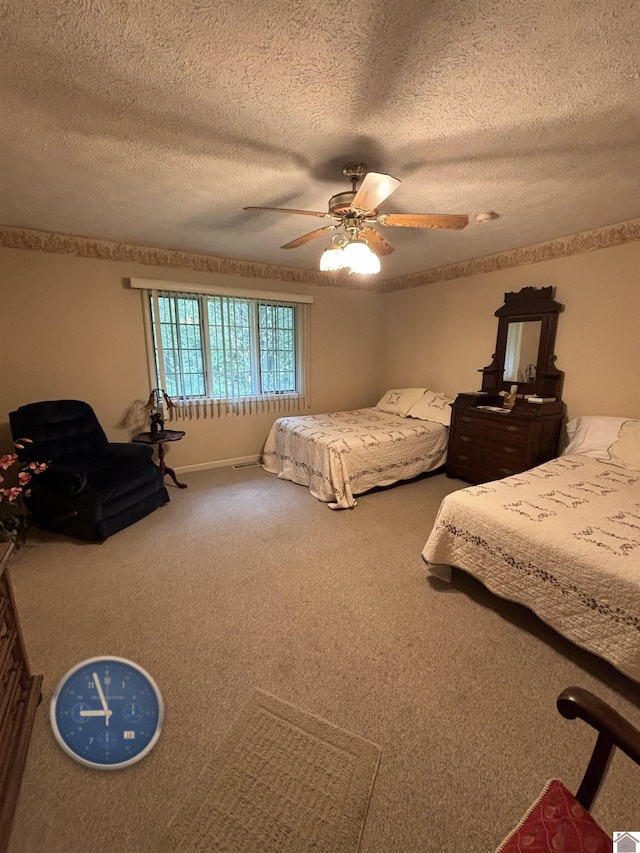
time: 8:57
